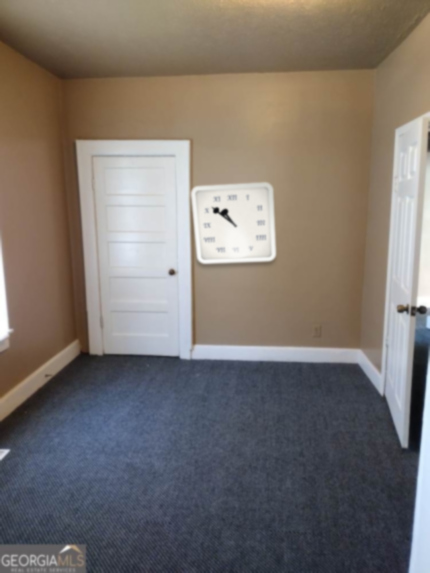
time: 10:52
